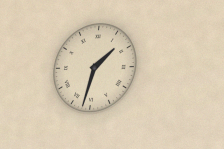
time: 1:32
